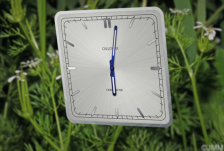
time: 6:02
